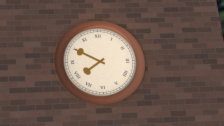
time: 7:50
